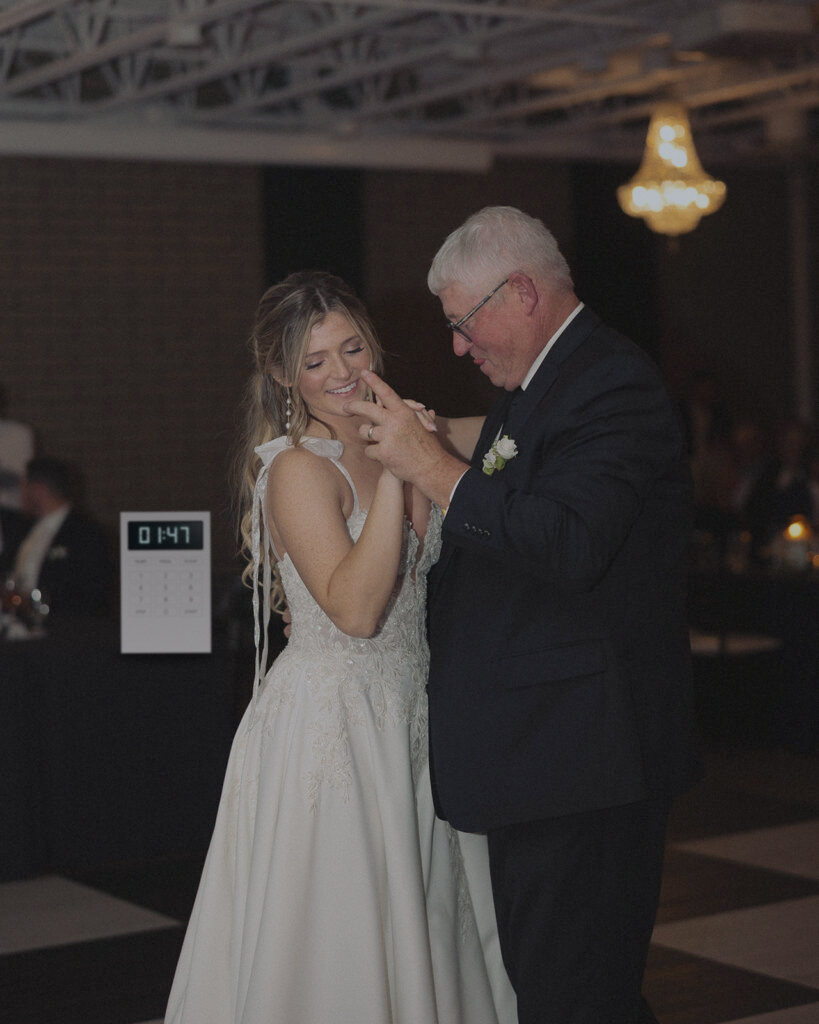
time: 1:47
